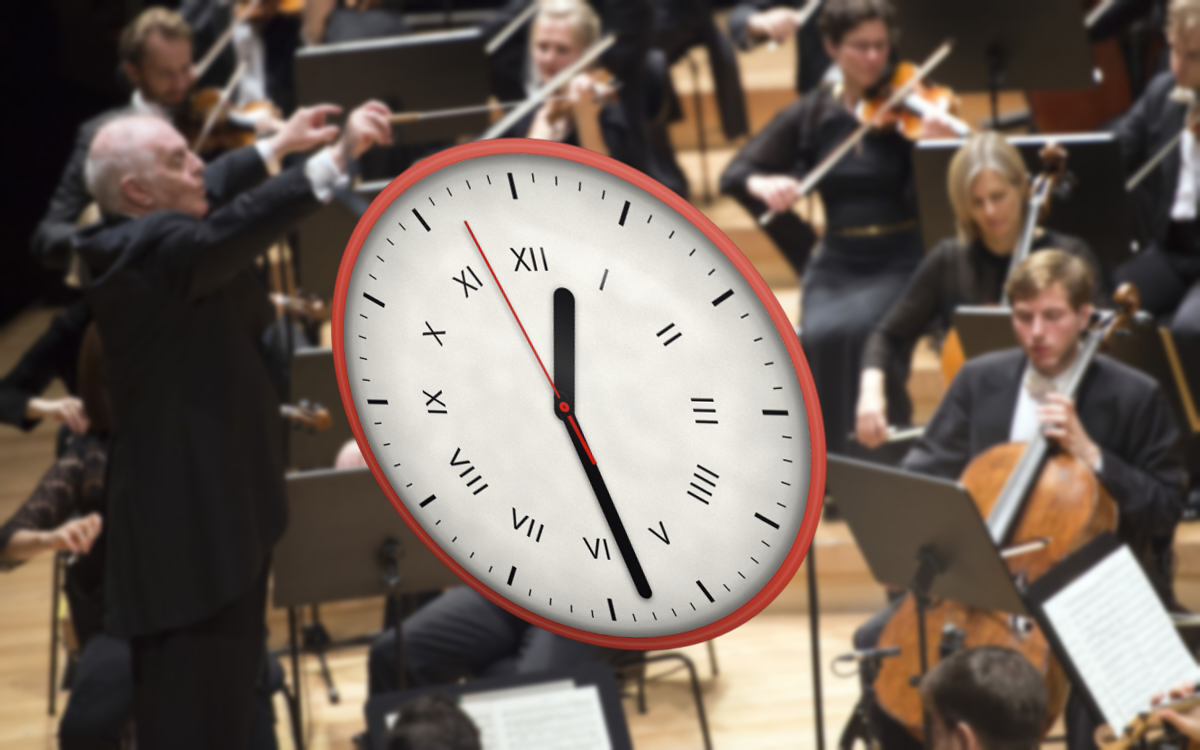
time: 12:27:57
